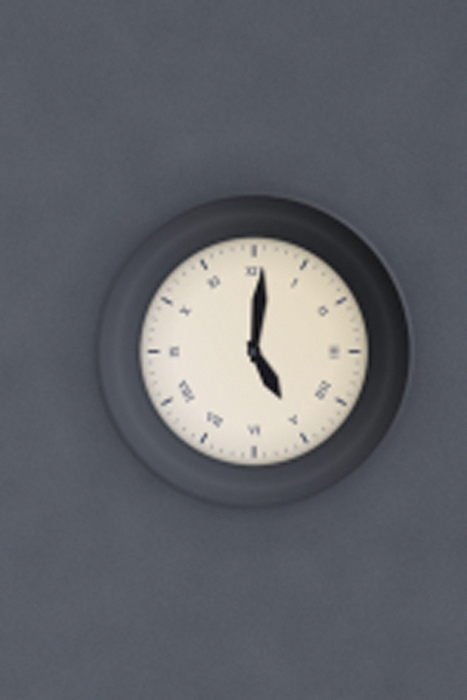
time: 5:01
